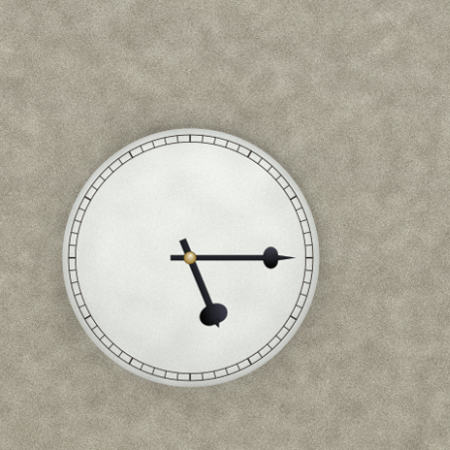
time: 5:15
